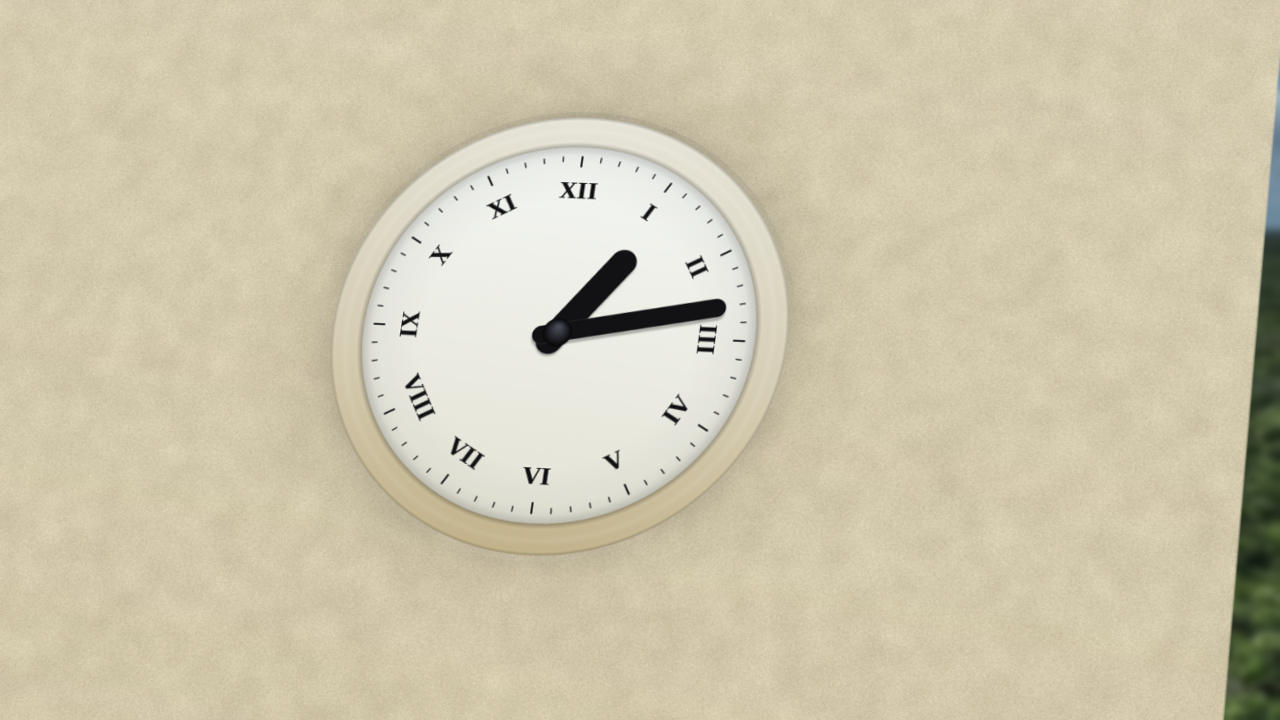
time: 1:13
